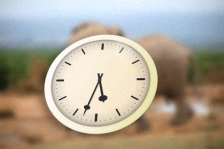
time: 5:33
